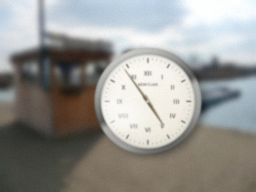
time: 4:54
